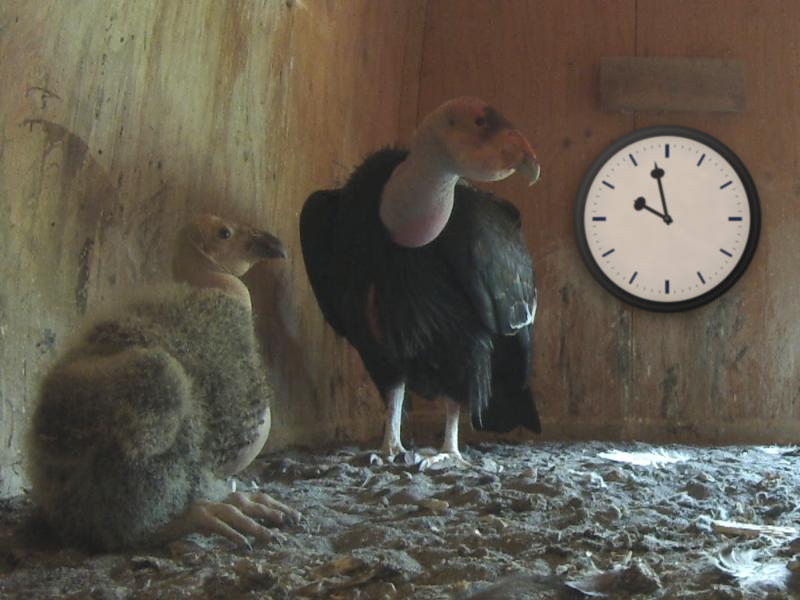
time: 9:58
